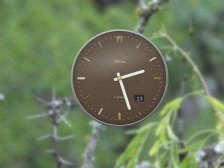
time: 2:27
